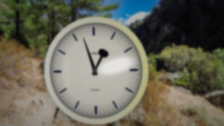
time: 12:57
